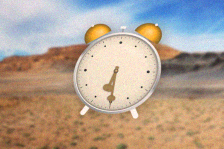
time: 6:30
